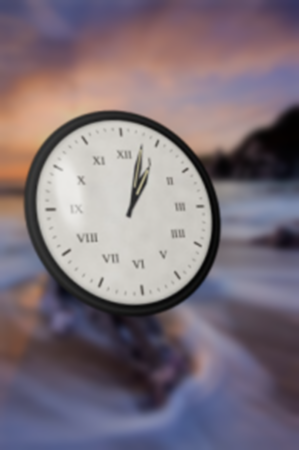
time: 1:03
